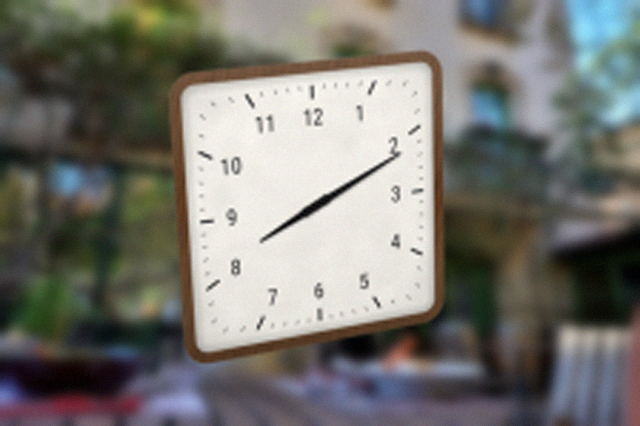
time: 8:11
